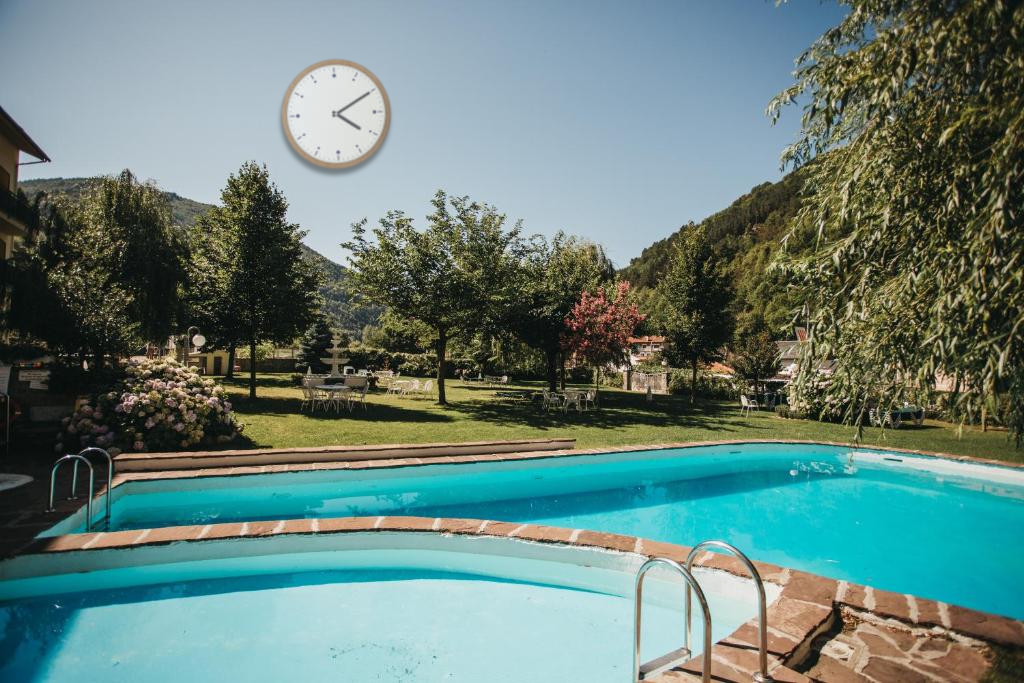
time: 4:10
